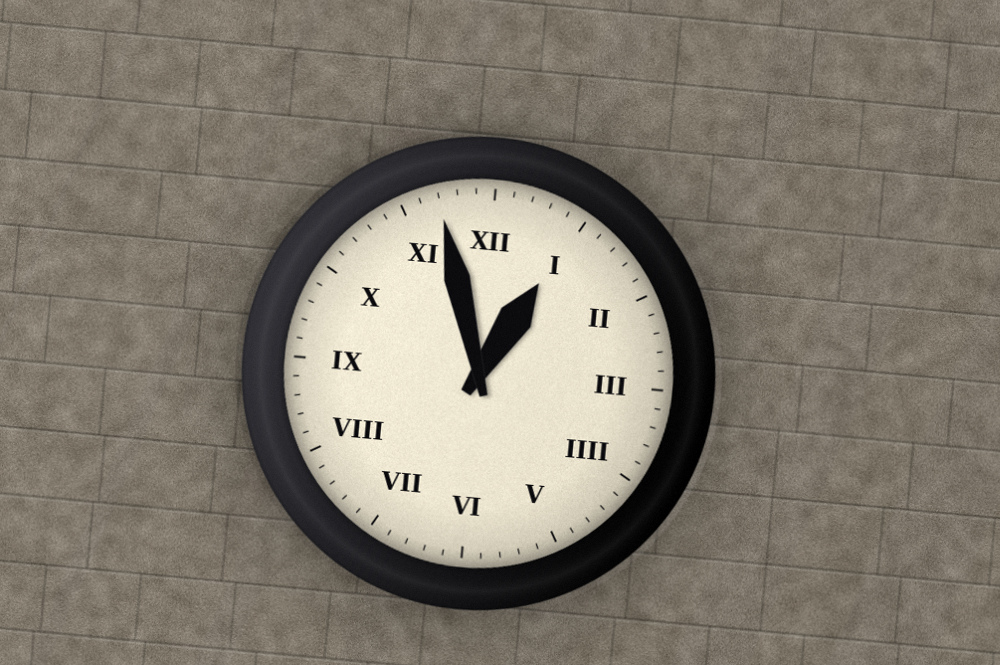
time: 12:57
